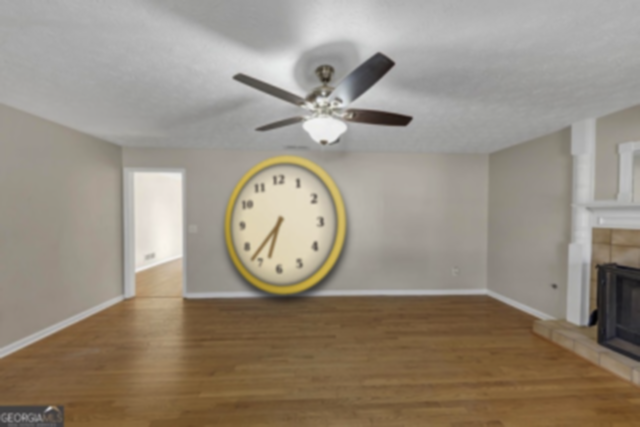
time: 6:37
